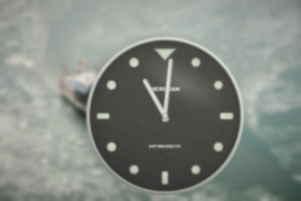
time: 11:01
